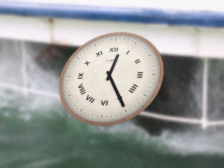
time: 12:25
